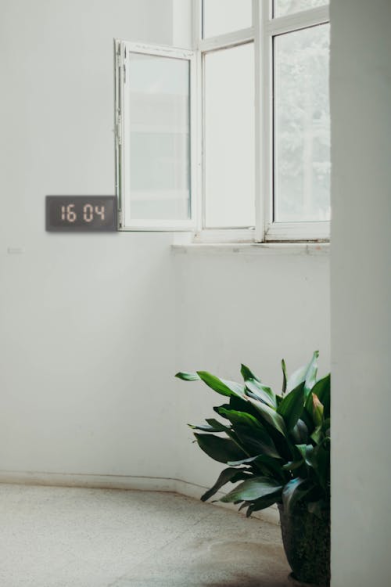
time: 16:04
